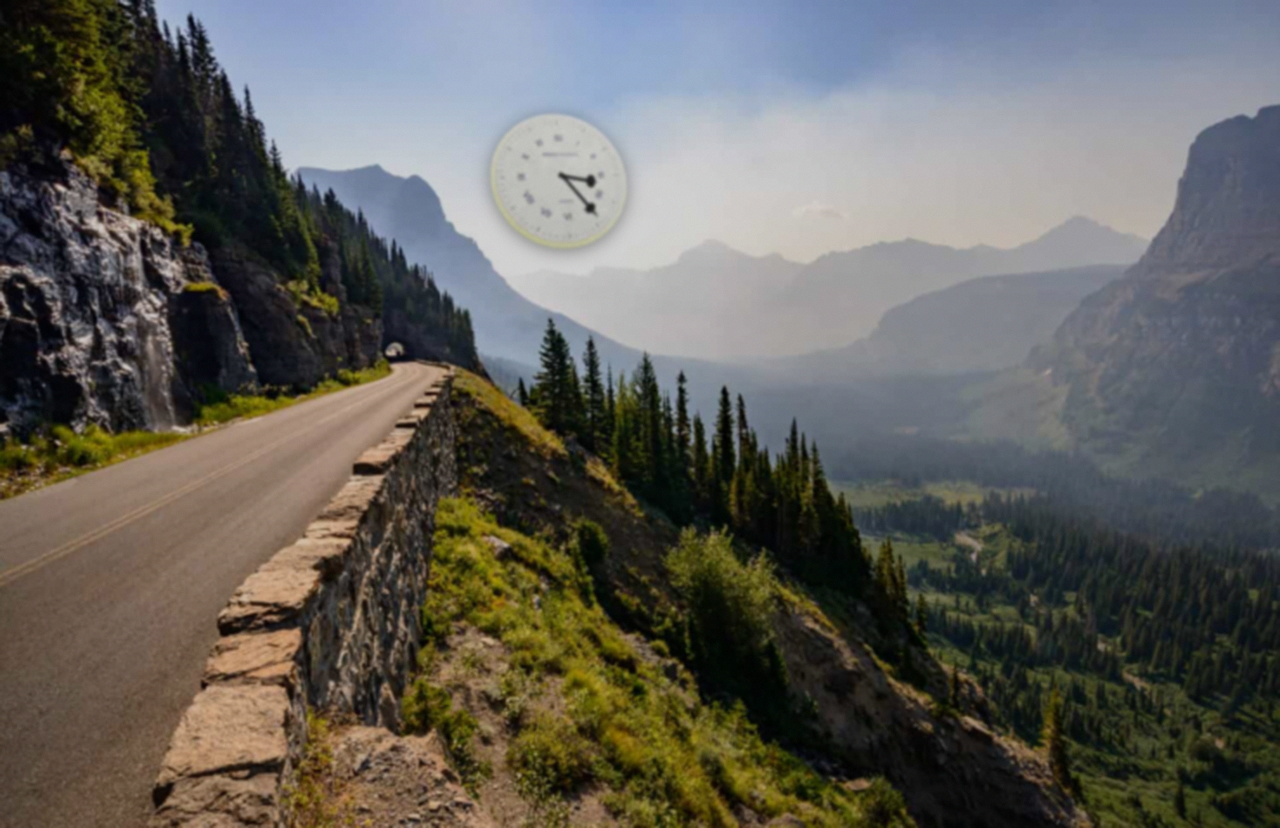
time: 3:24
